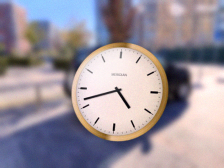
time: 4:42
